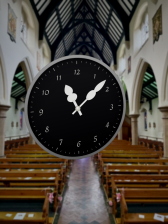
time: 11:08
